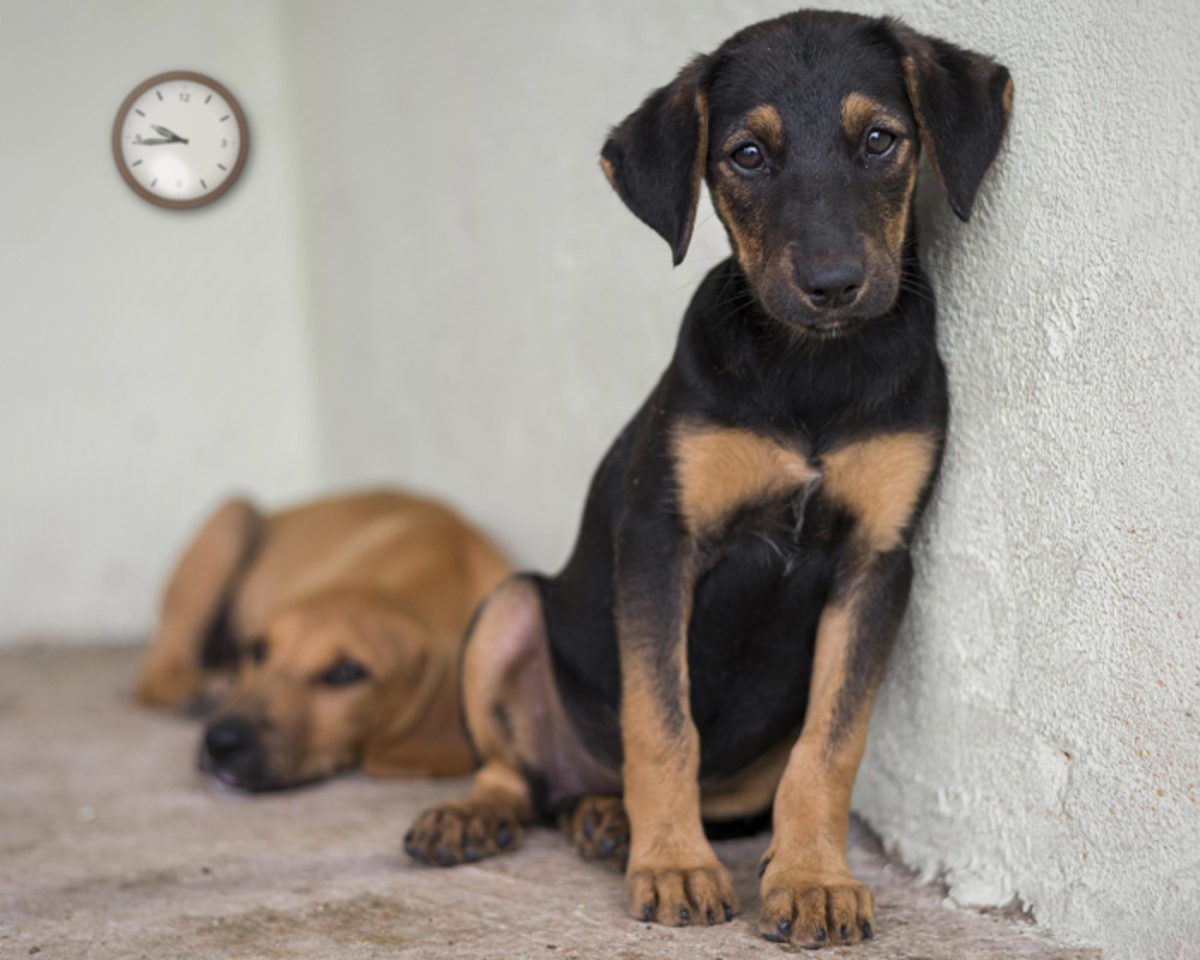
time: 9:44
